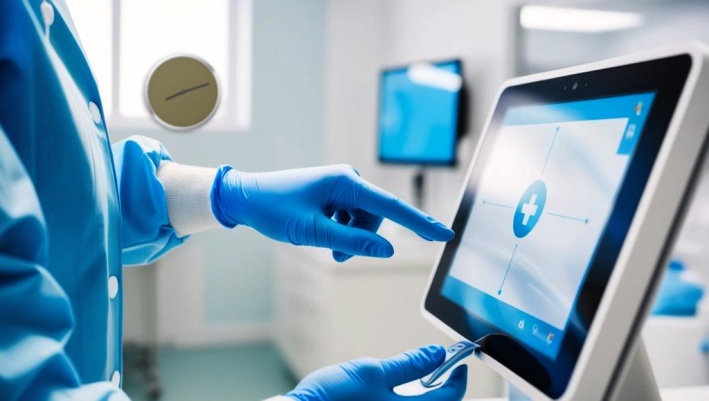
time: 8:12
